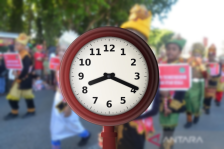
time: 8:19
